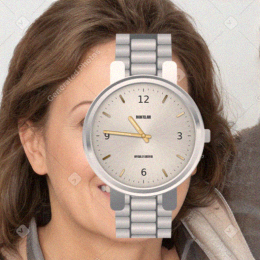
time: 10:46
